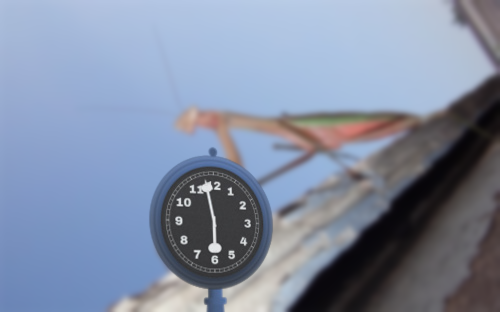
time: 5:58
